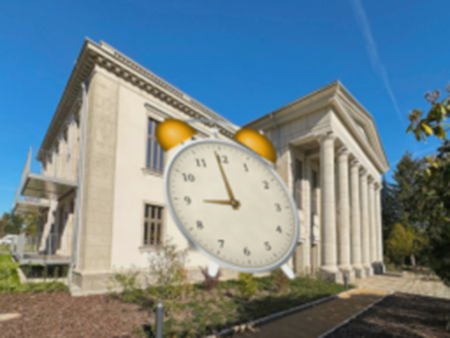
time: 8:59
